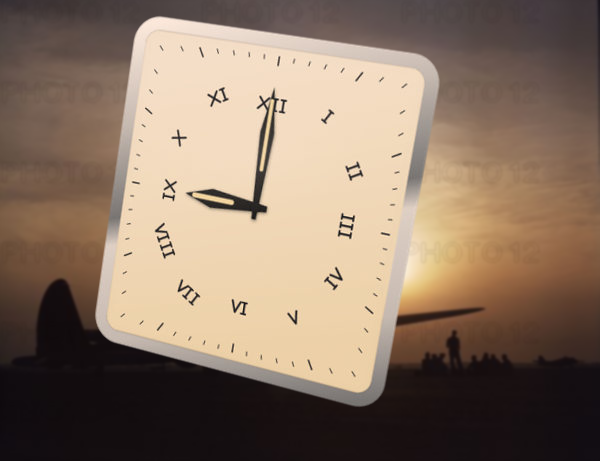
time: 9:00
